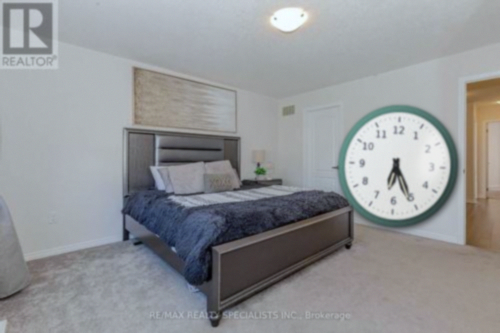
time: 6:26
